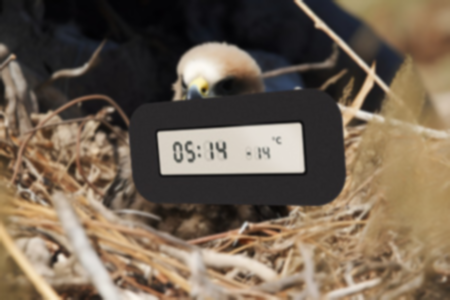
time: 5:14
